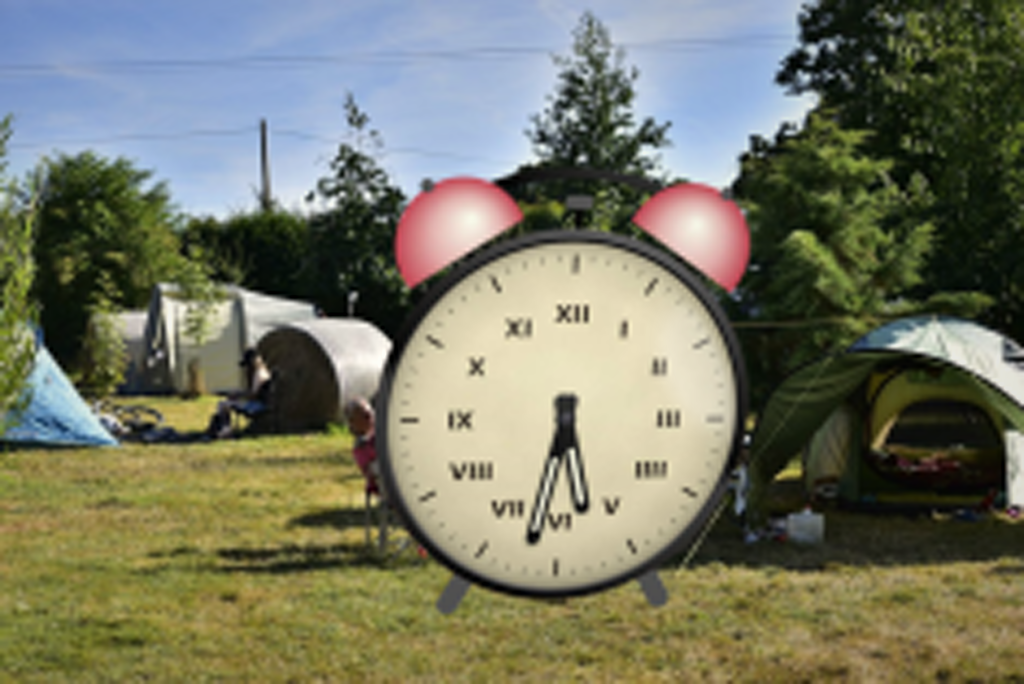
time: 5:32
